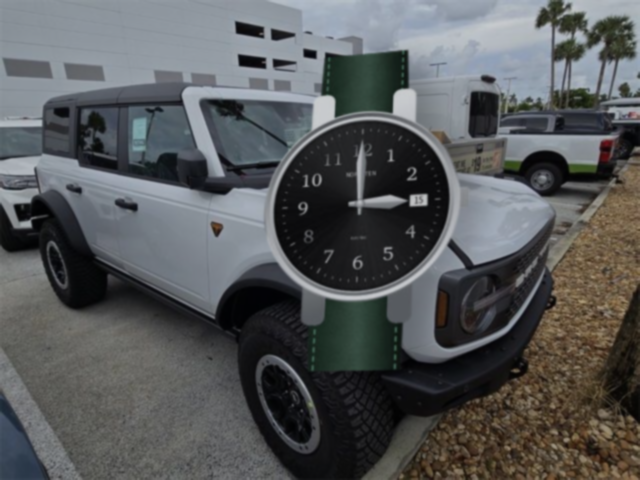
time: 3:00
